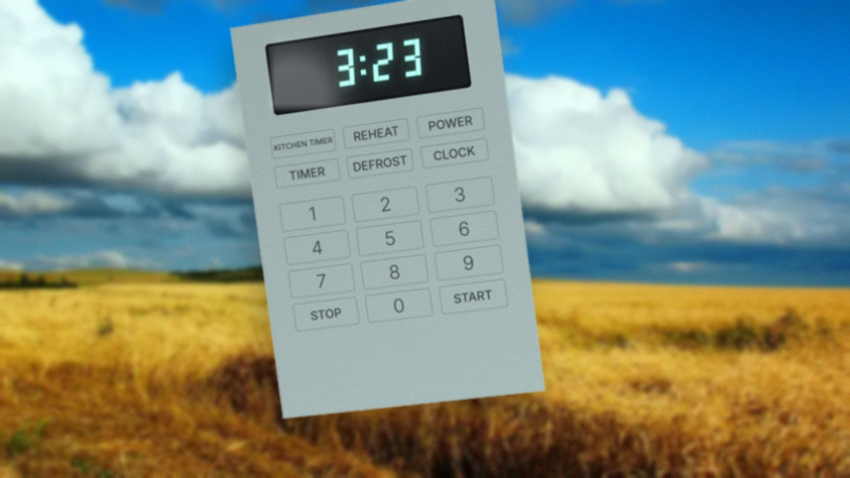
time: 3:23
